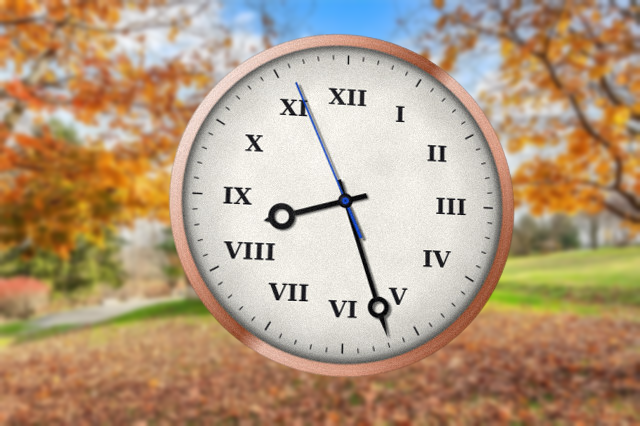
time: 8:26:56
